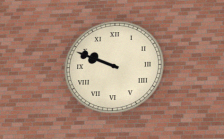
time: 9:49
